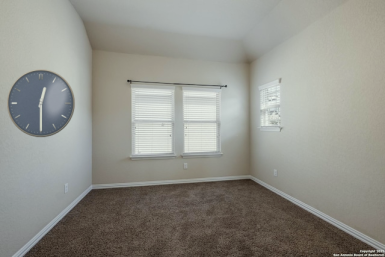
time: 12:30
